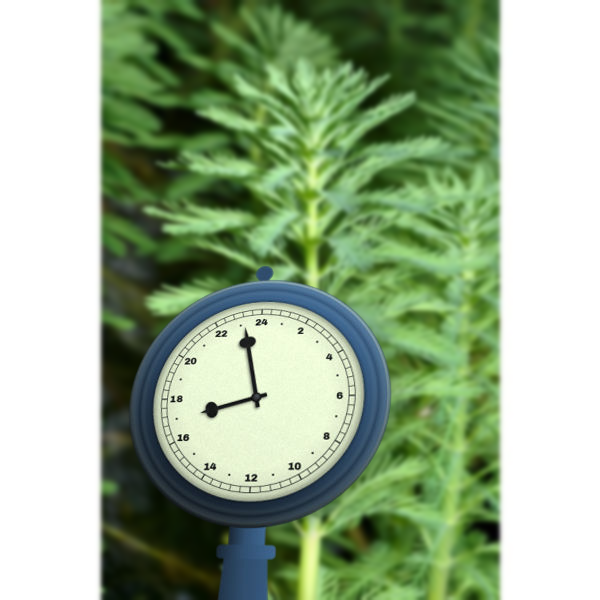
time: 16:58
